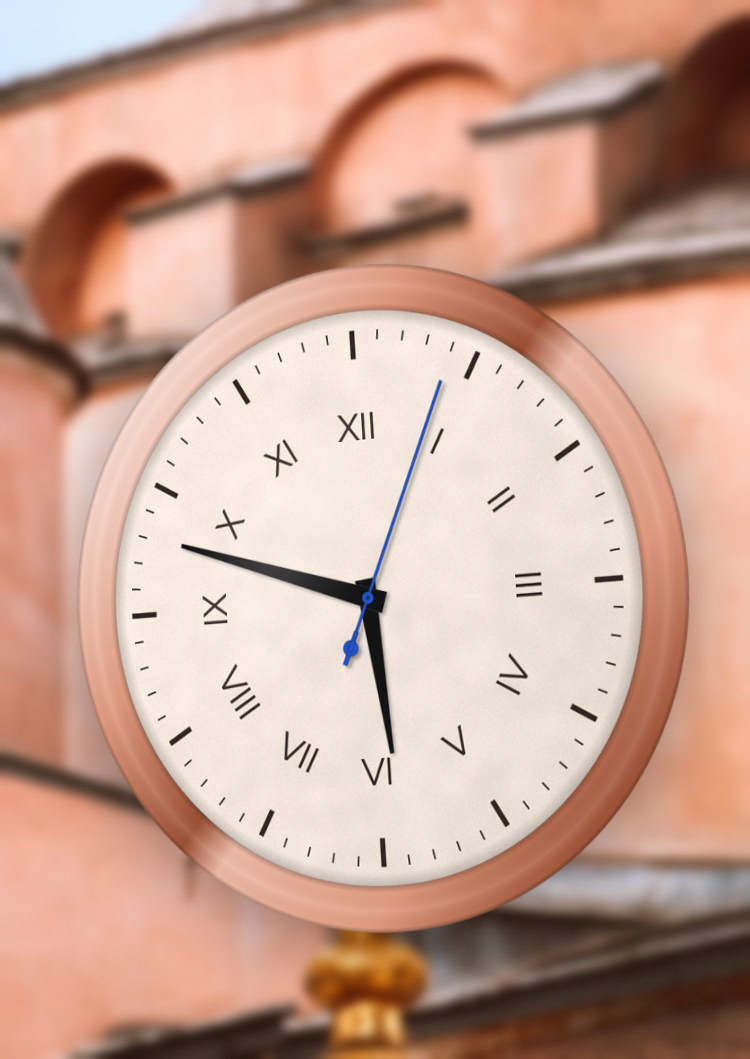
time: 5:48:04
